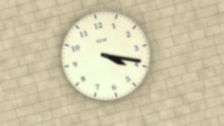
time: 4:19
